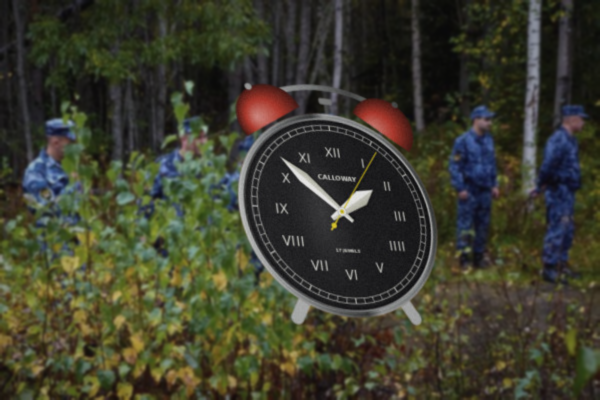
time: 1:52:06
